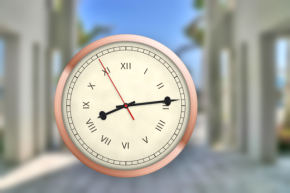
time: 8:13:55
